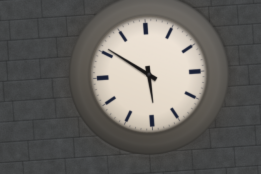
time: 5:51
